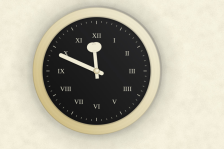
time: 11:49
